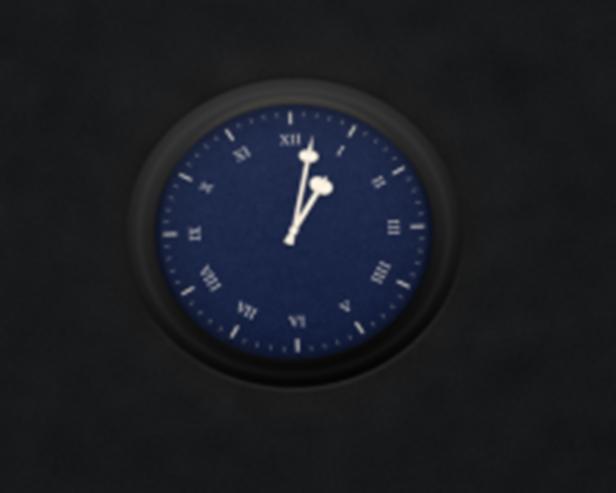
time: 1:02
